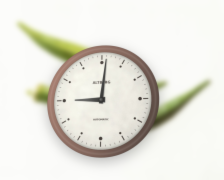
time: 9:01
